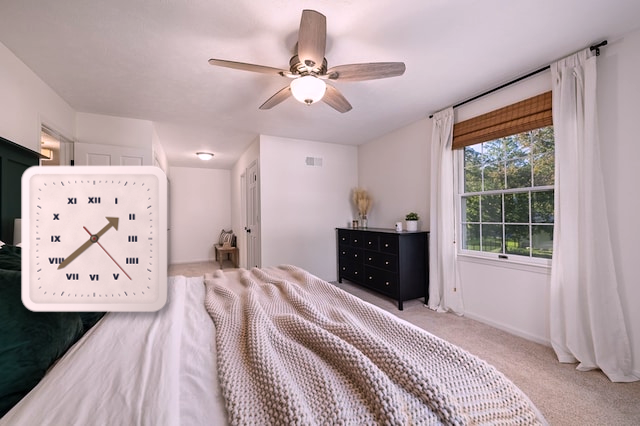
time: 1:38:23
